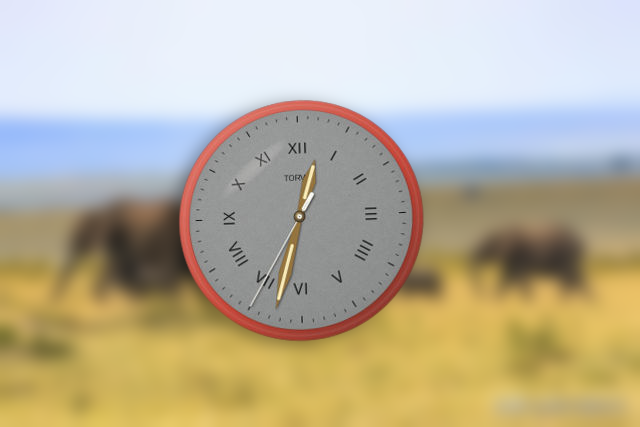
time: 12:32:35
